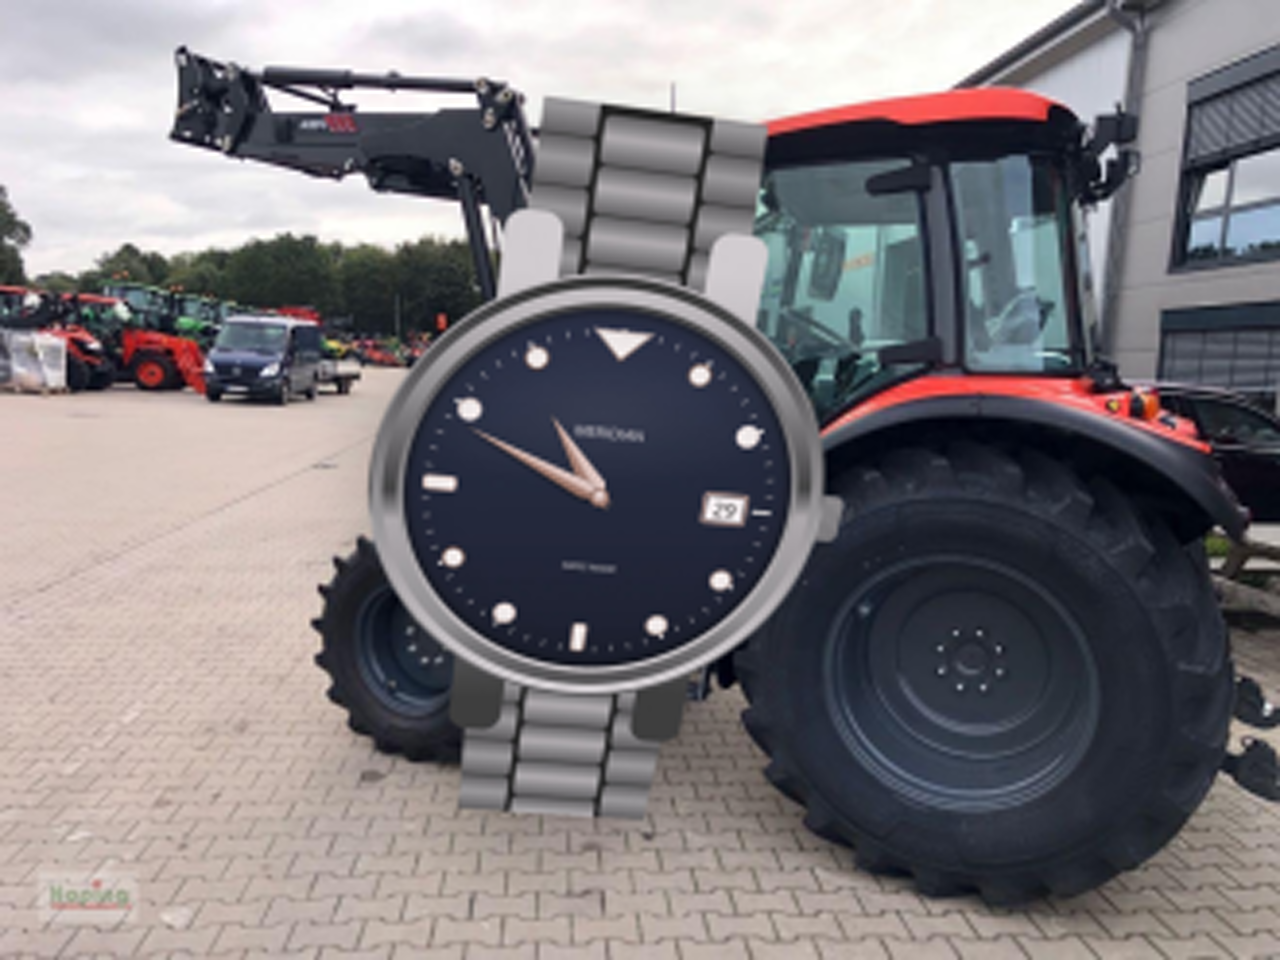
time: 10:49
